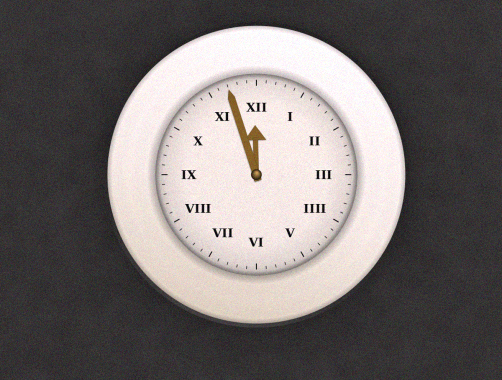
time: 11:57
